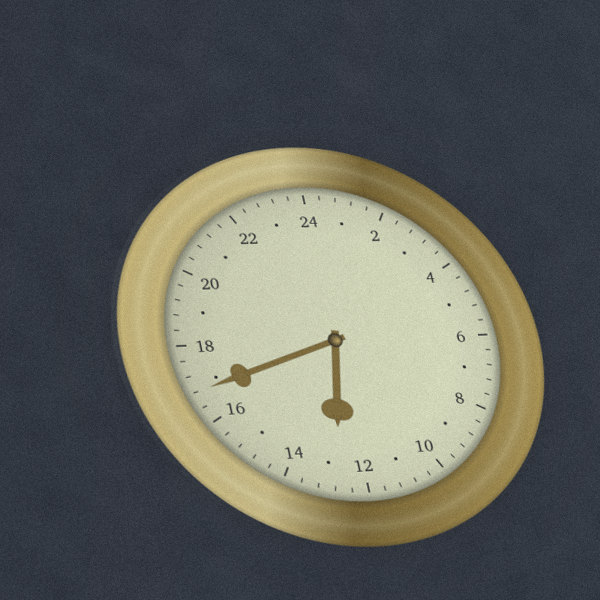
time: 12:42
